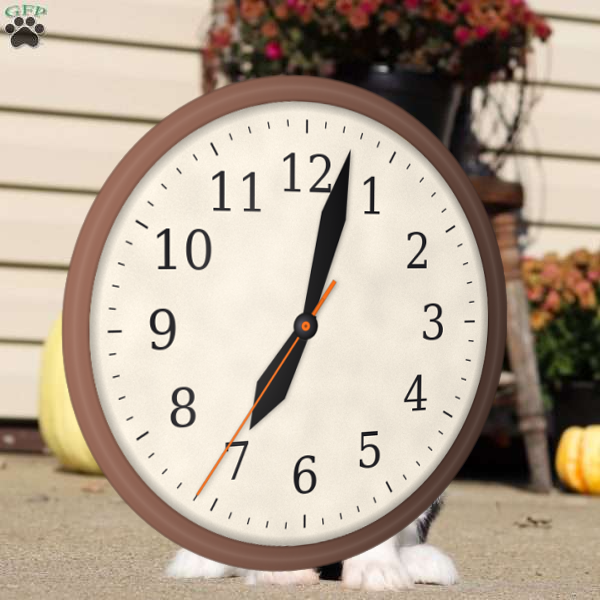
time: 7:02:36
